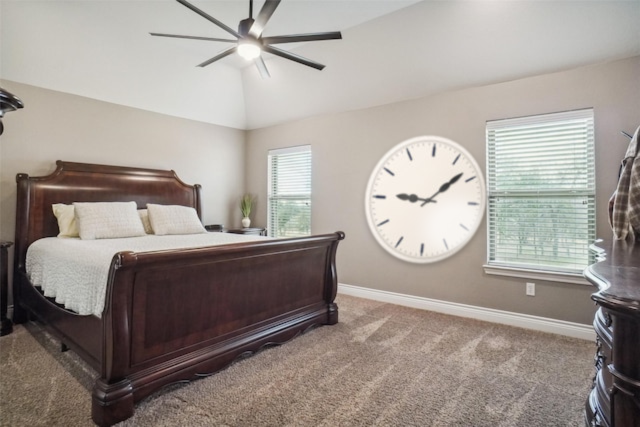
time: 9:08
